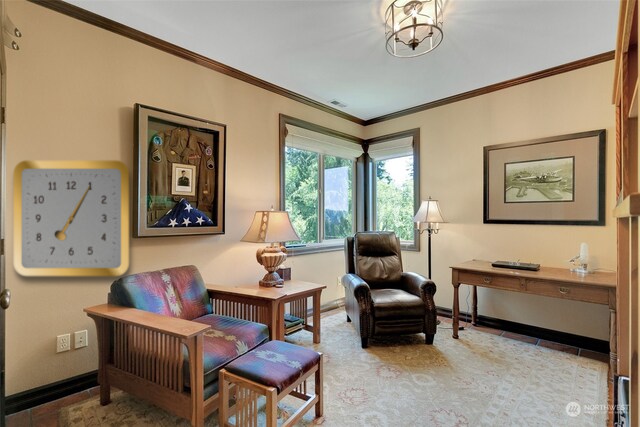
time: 7:05
